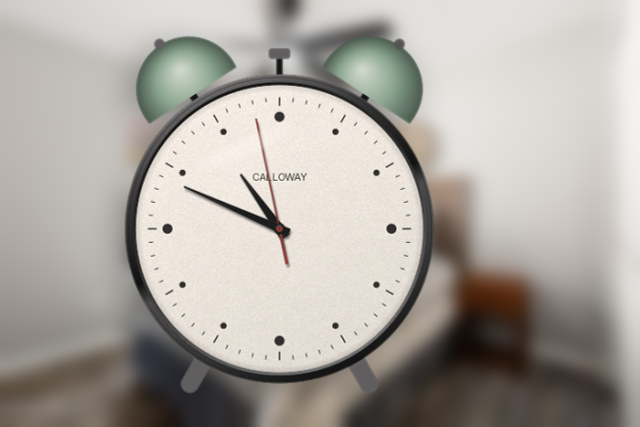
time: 10:48:58
